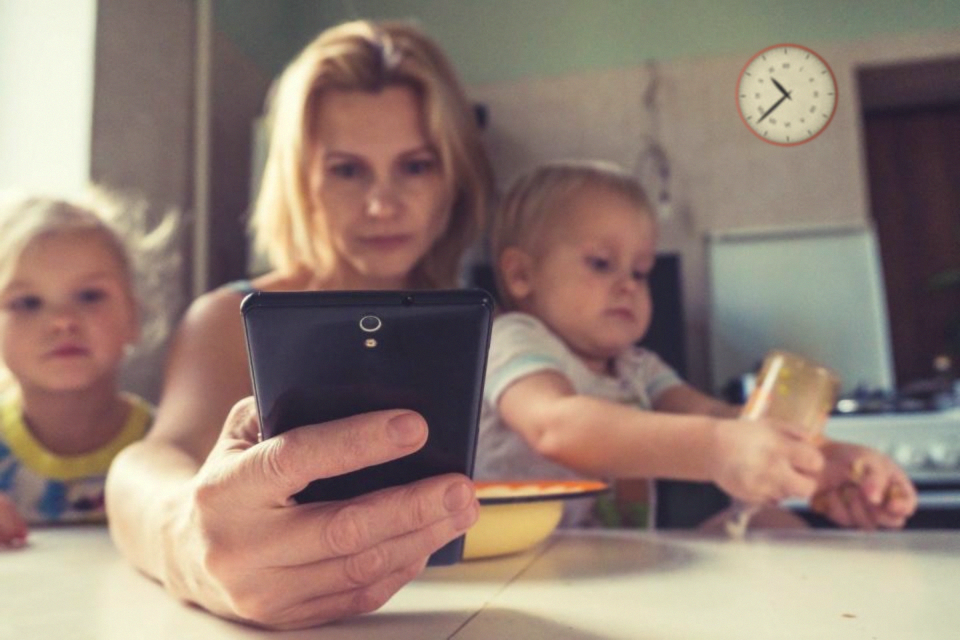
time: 10:38
